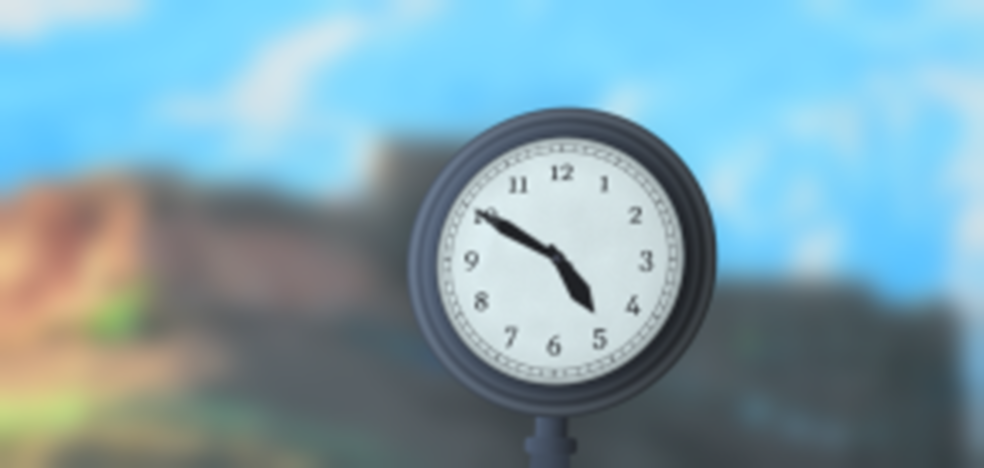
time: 4:50
